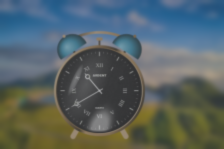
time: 10:40
